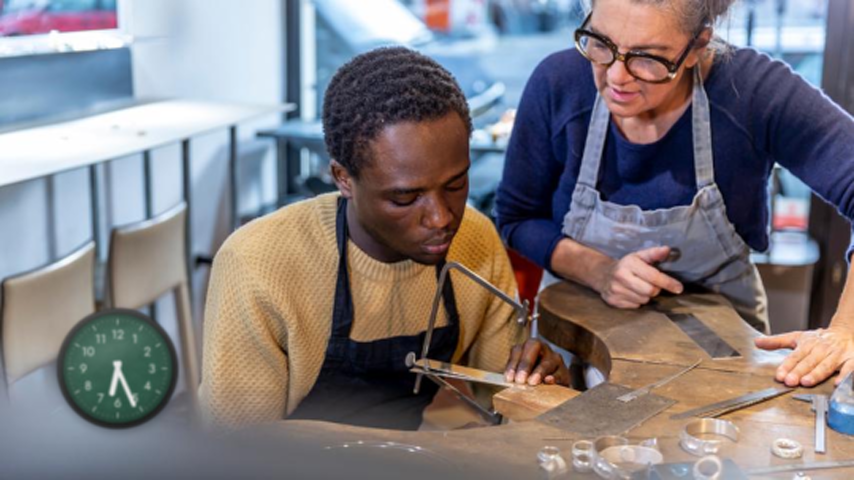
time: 6:26
